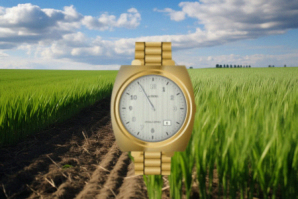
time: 10:55
